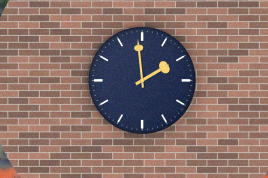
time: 1:59
